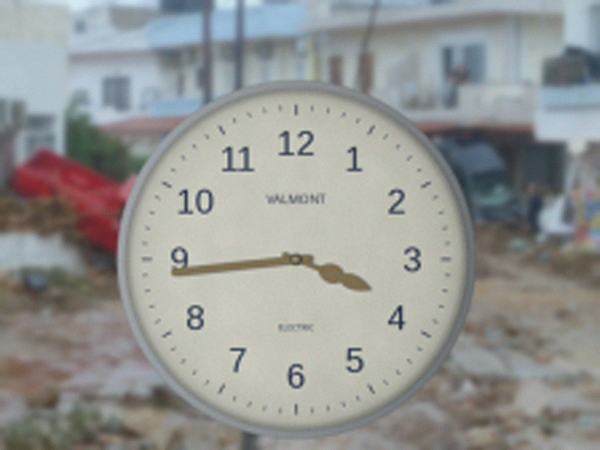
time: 3:44
